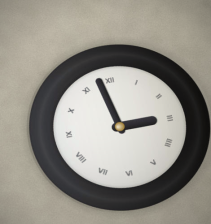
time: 2:58
